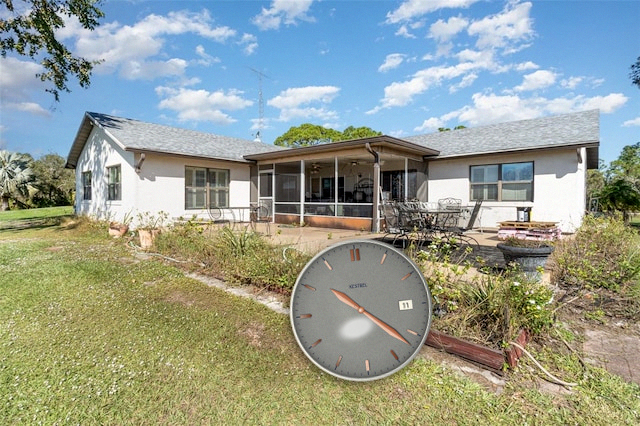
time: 10:22
